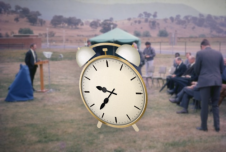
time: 9:37
